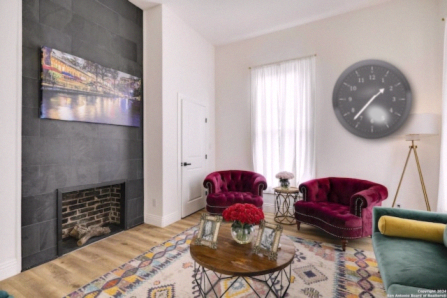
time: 1:37
